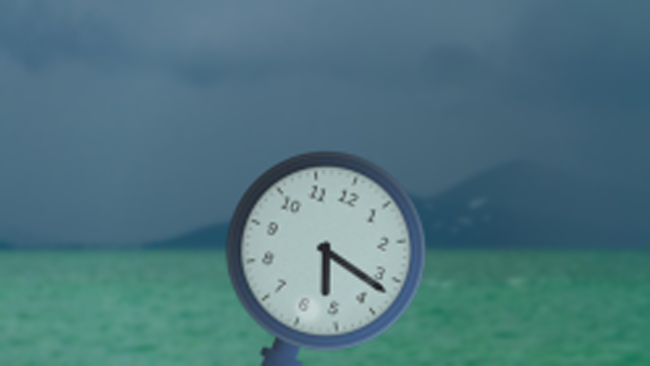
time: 5:17
